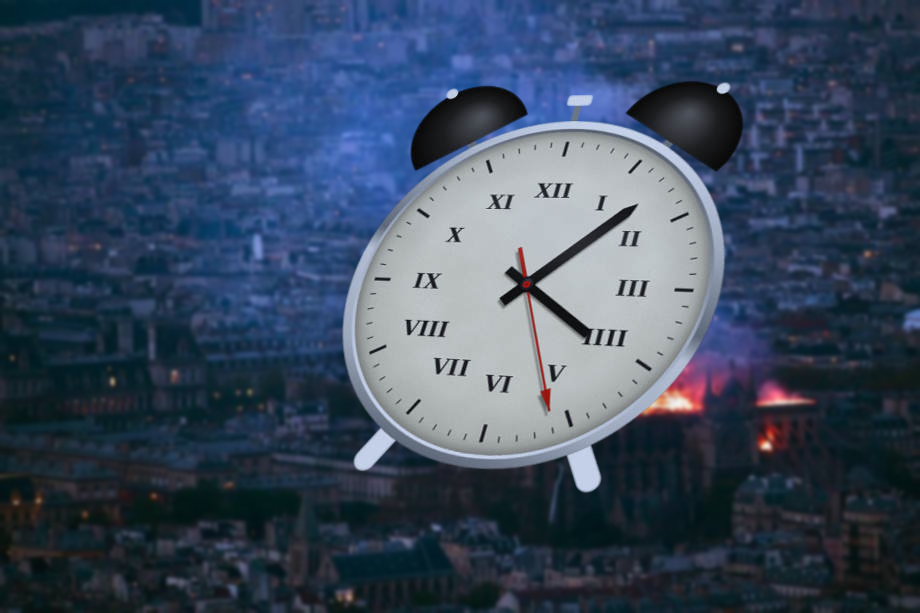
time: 4:07:26
